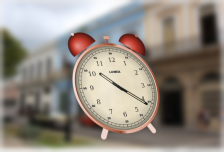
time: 10:21
